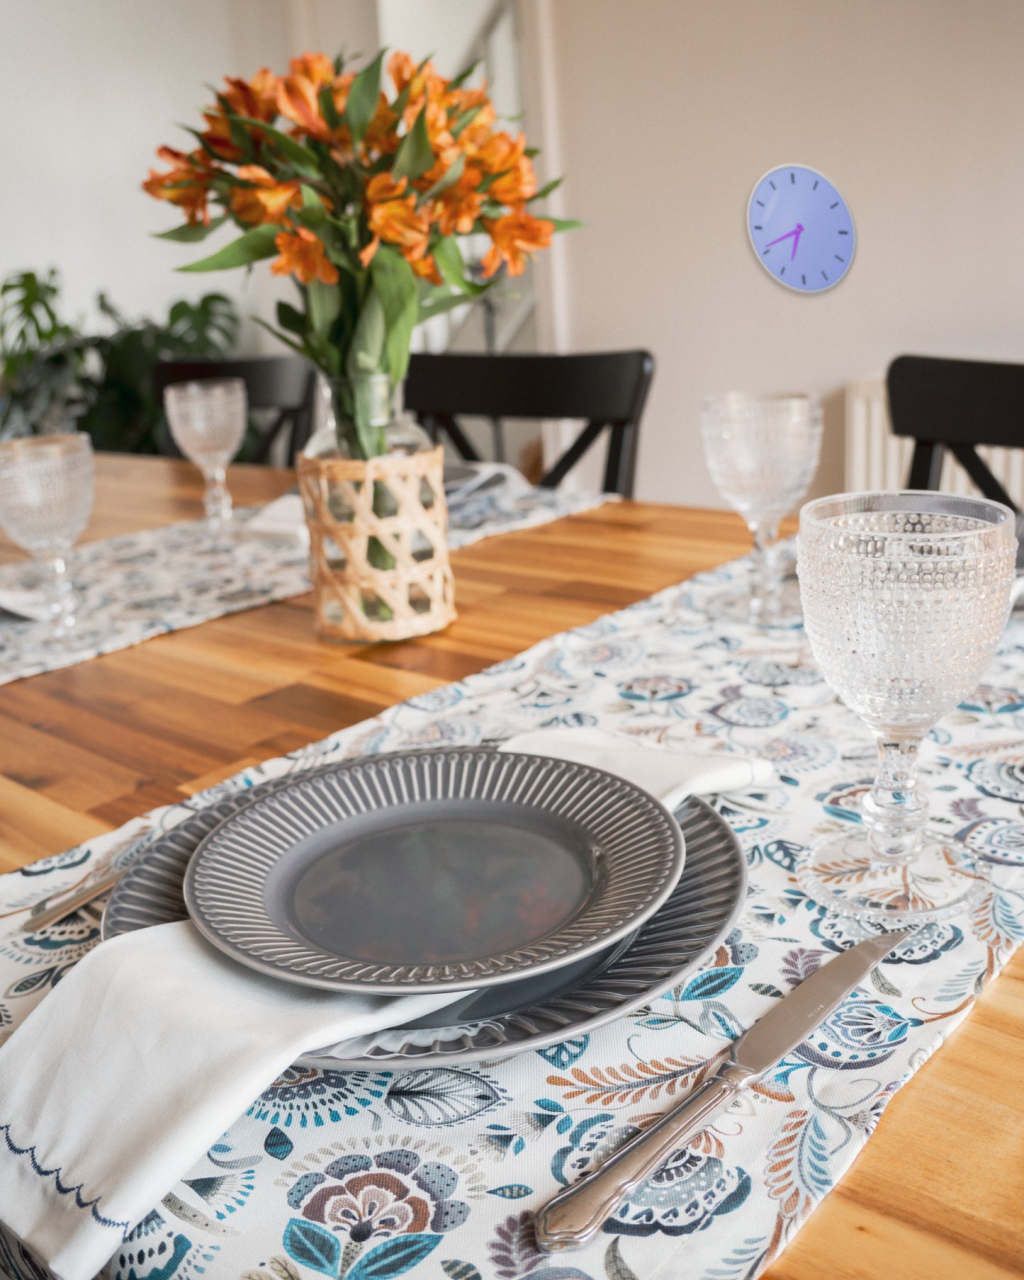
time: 6:41
